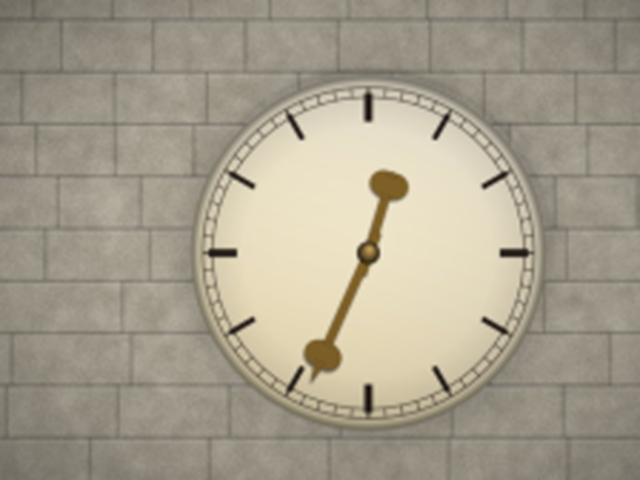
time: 12:34
